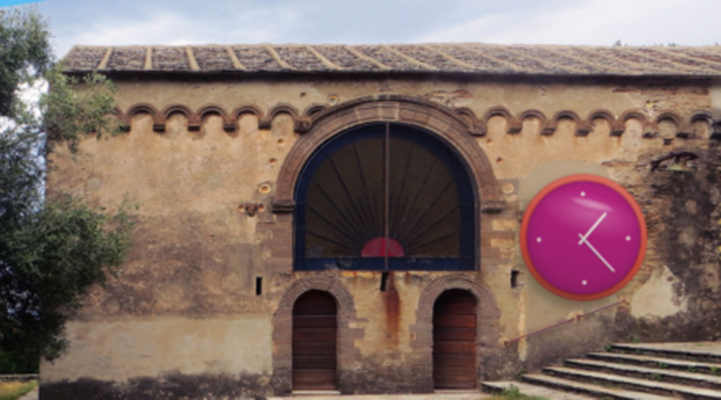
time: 1:23
